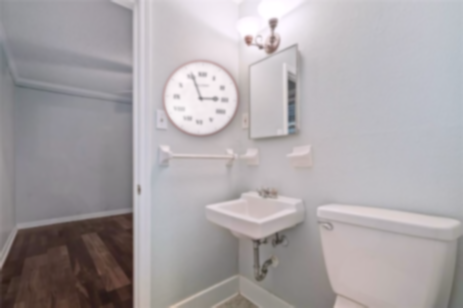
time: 2:56
